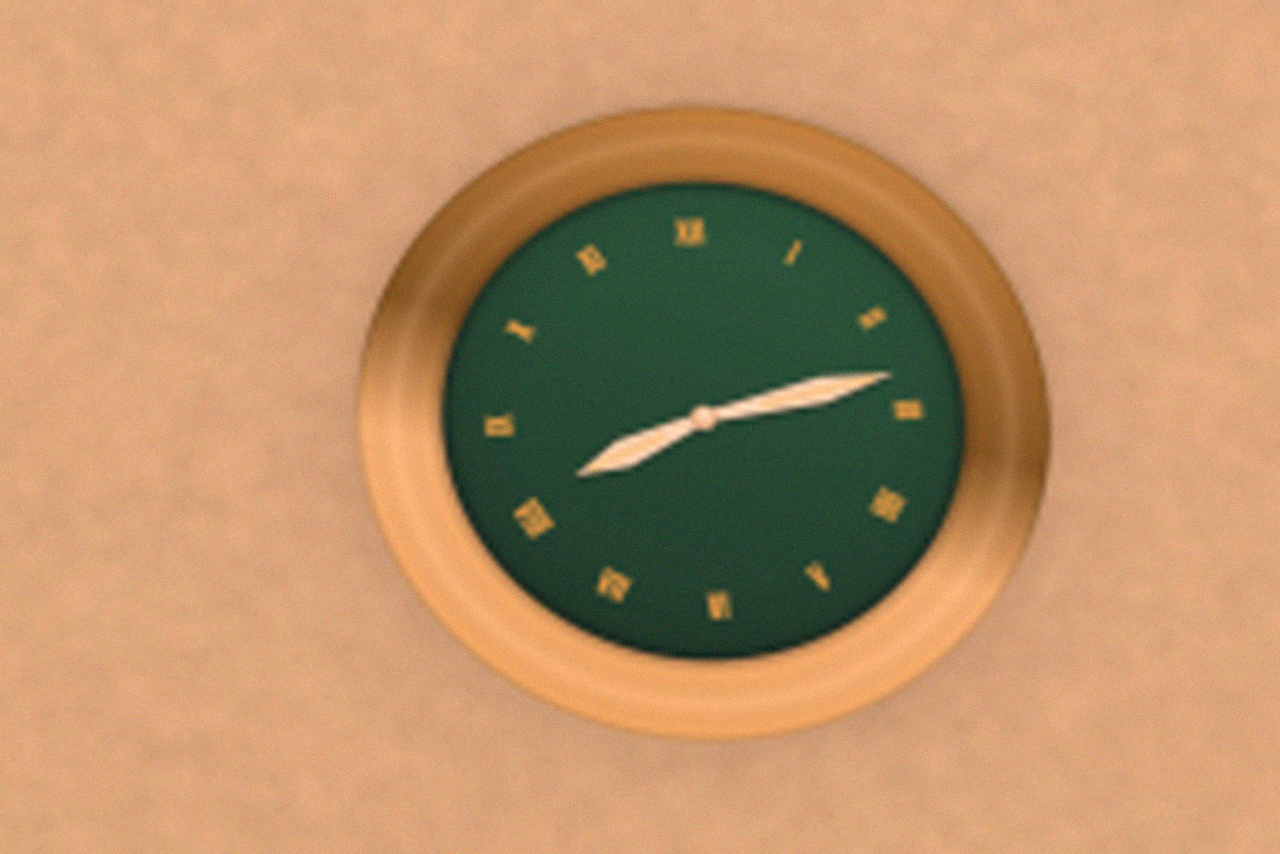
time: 8:13
